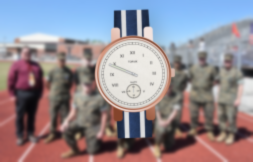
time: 9:49
